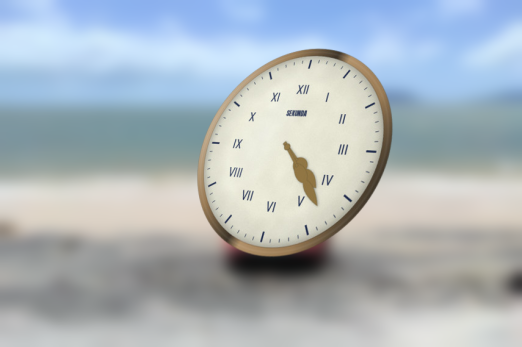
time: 4:23
